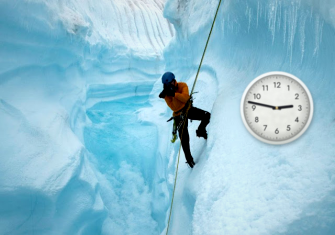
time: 2:47
